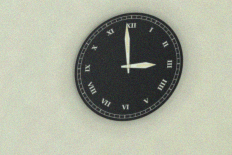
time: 2:59
